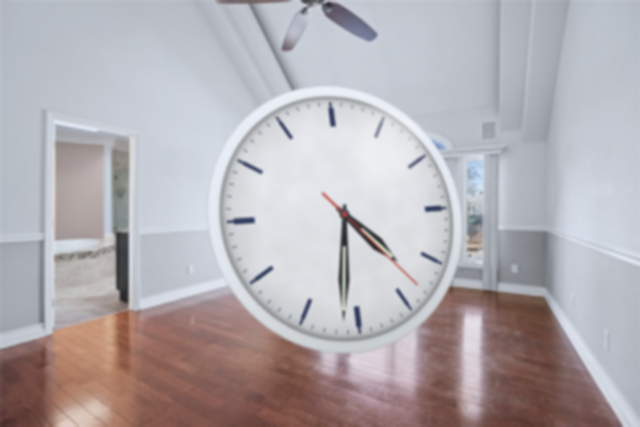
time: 4:31:23
